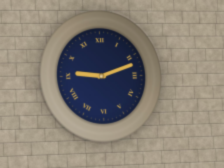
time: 9:12
